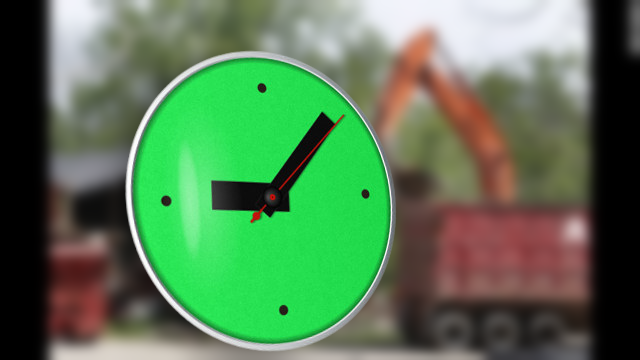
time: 9:07:08
